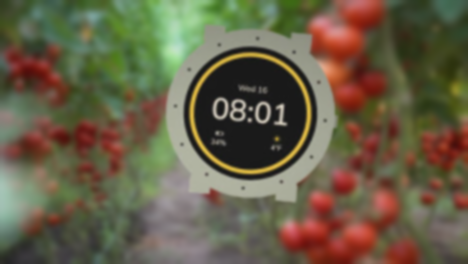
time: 8:01
